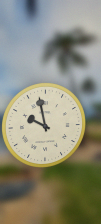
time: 9:58
